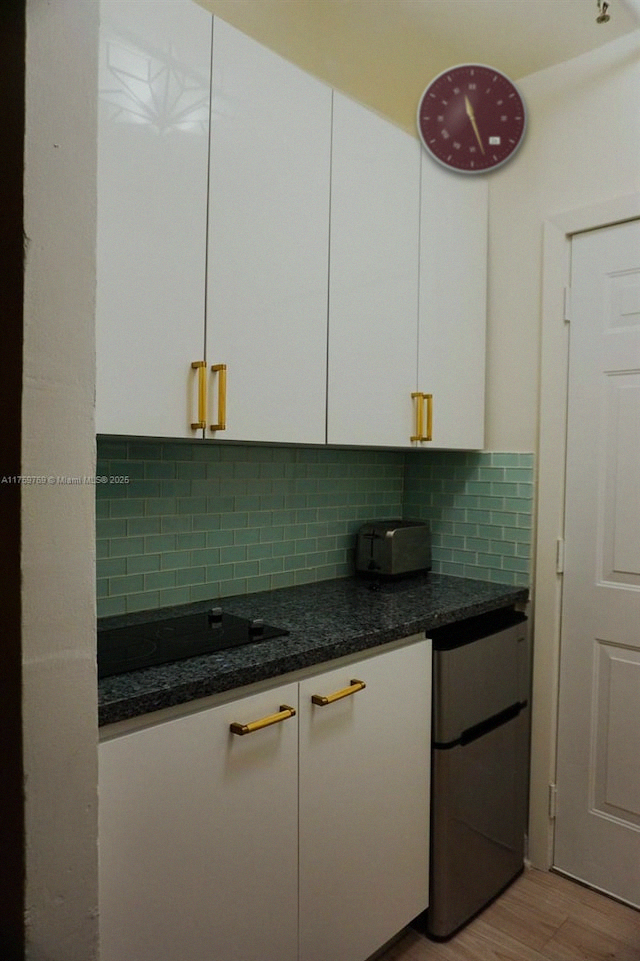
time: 11:27
